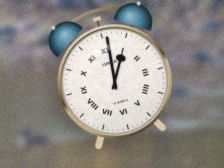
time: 1:01
